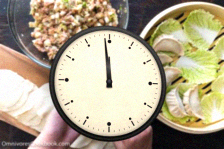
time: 11:59
